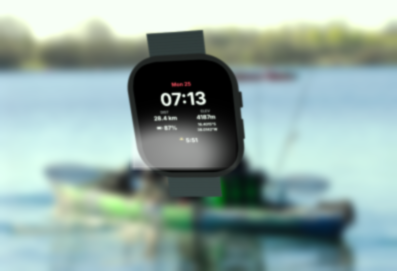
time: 7:13
